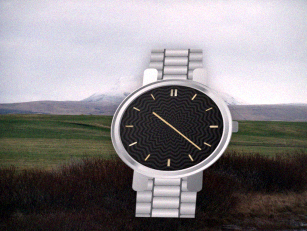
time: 10:22
